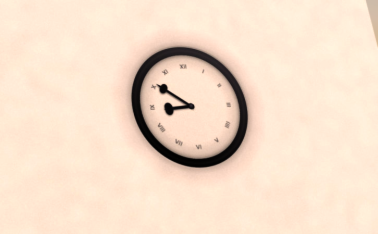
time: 8:51
